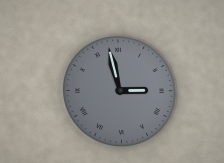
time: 2:58
